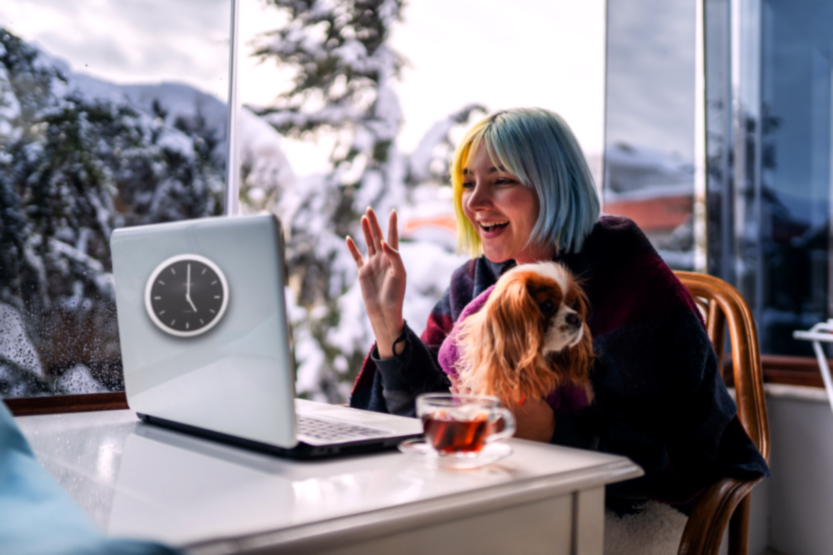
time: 5:00
